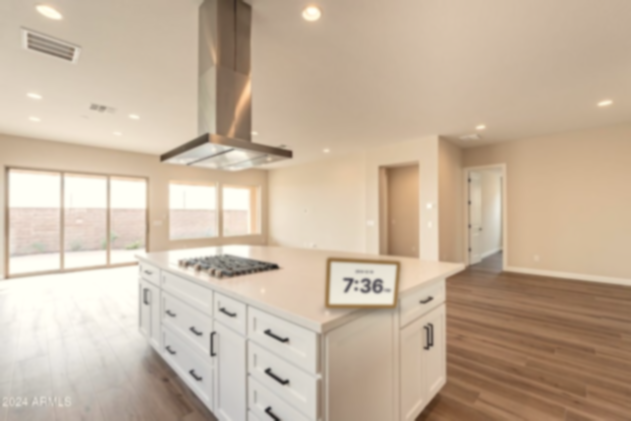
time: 7:36
